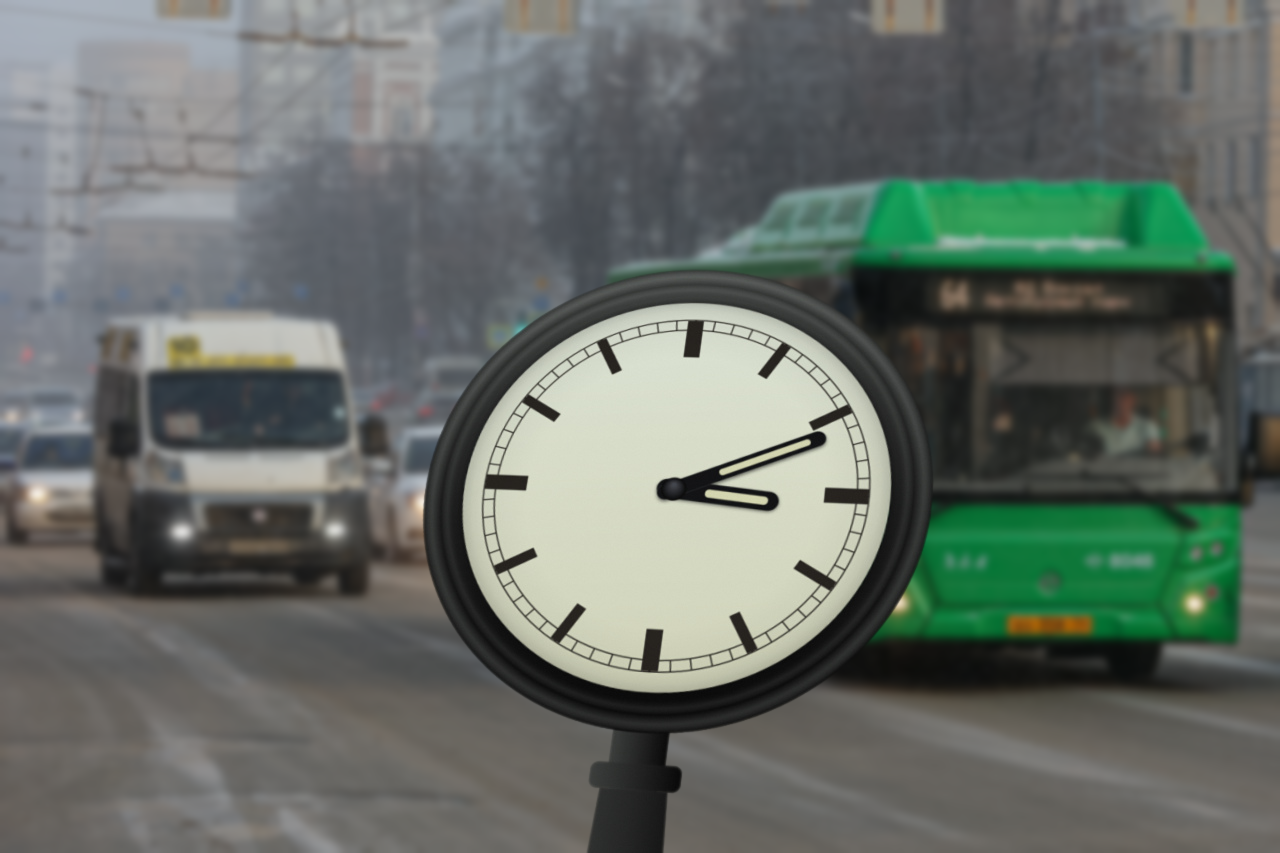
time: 3:11
